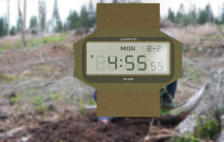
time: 4:55:55
